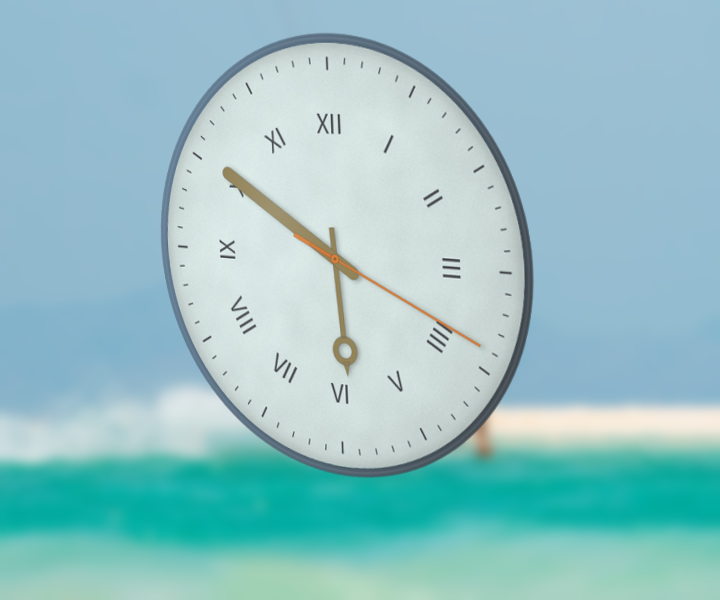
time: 5:50:19
